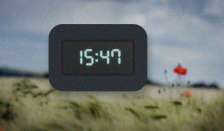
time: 15:47
